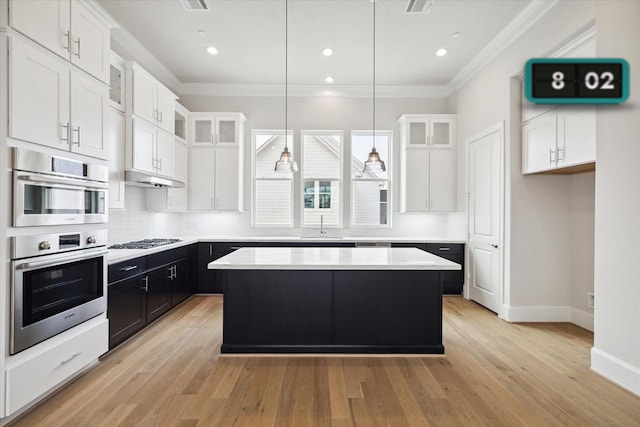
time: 8:02
